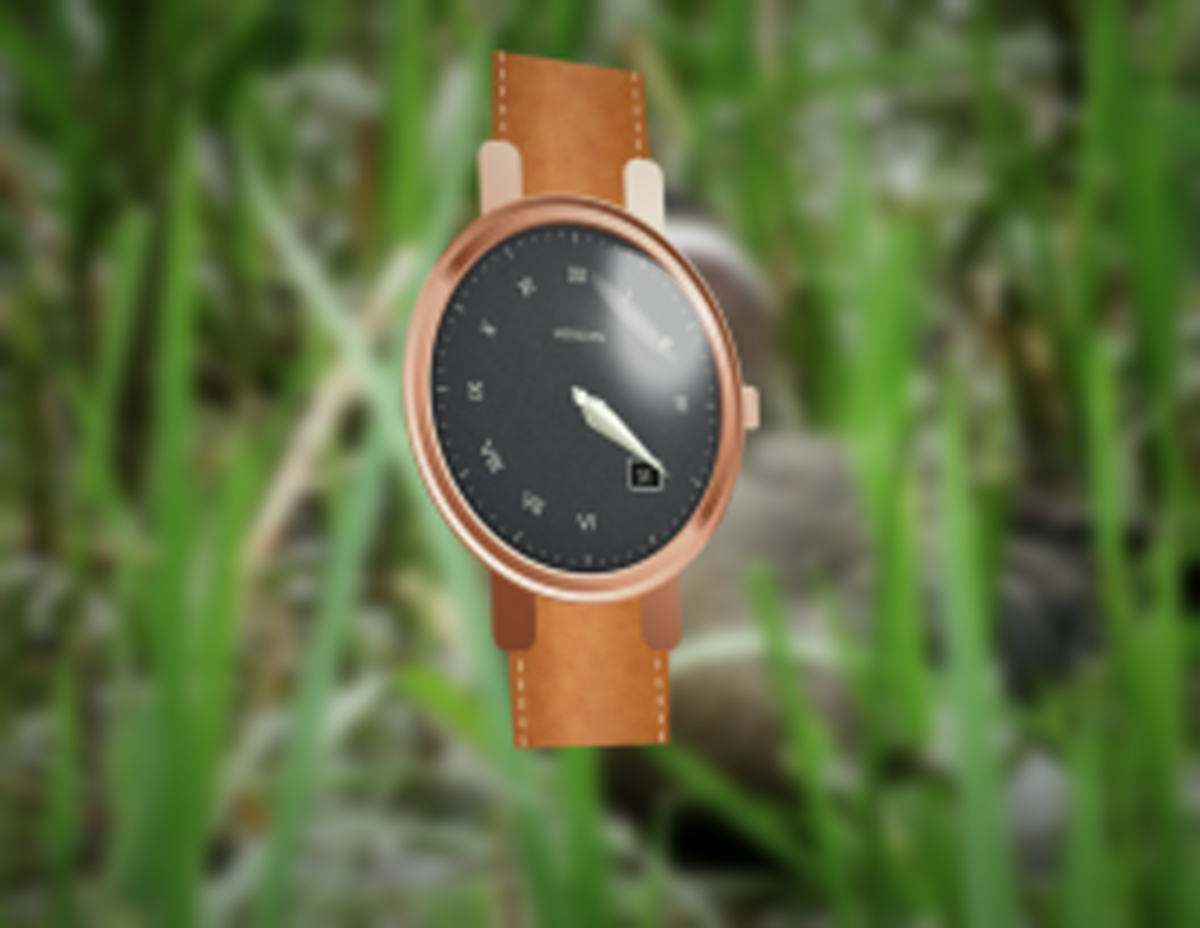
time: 4:21
